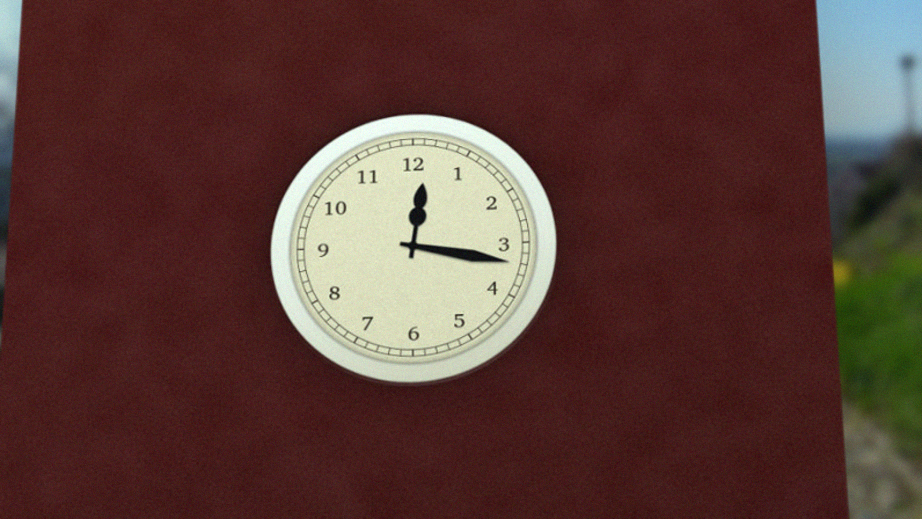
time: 12:17
